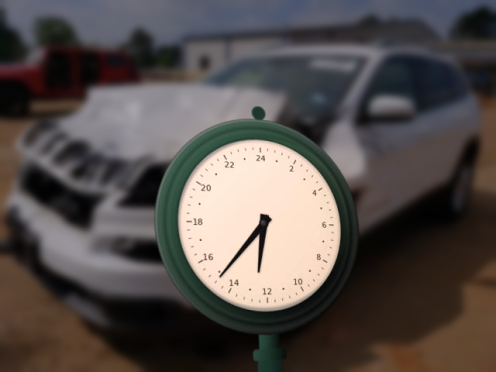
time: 12:37
